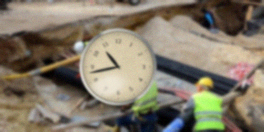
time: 10:43
